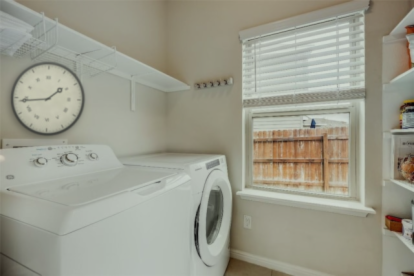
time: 1:44
